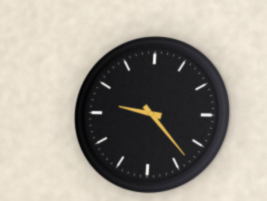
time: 9:23
